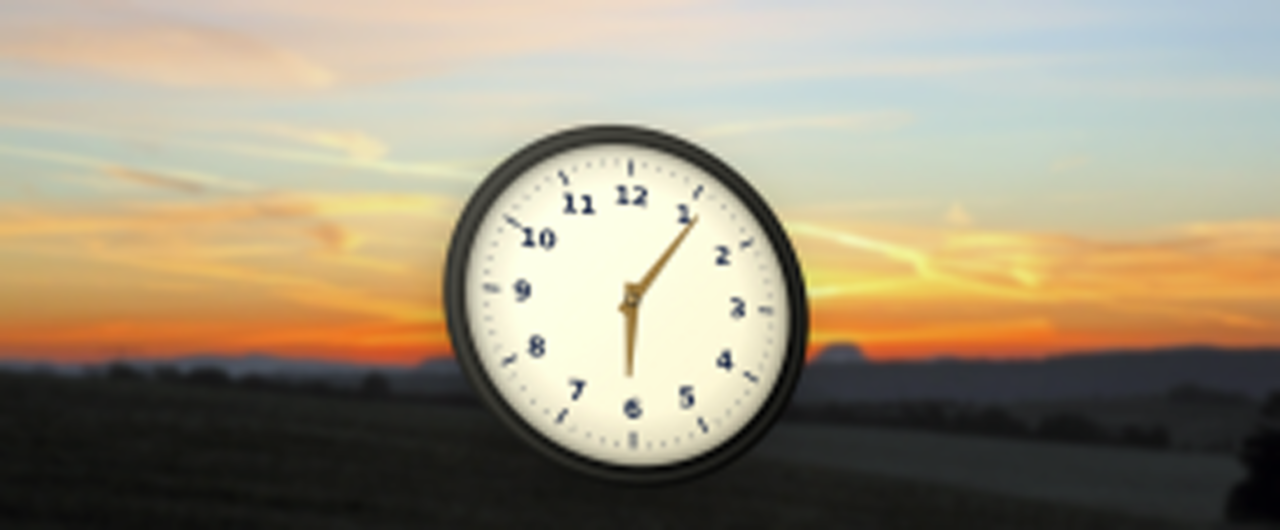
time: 6:06
